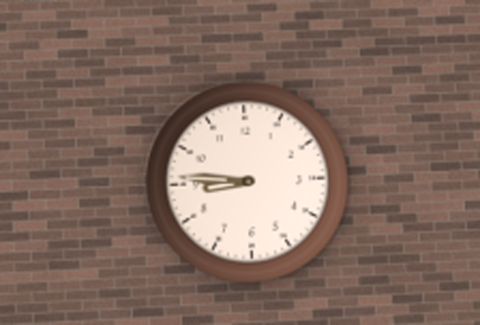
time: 8:46
